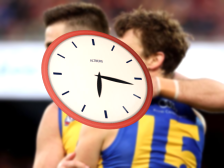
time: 6:17
